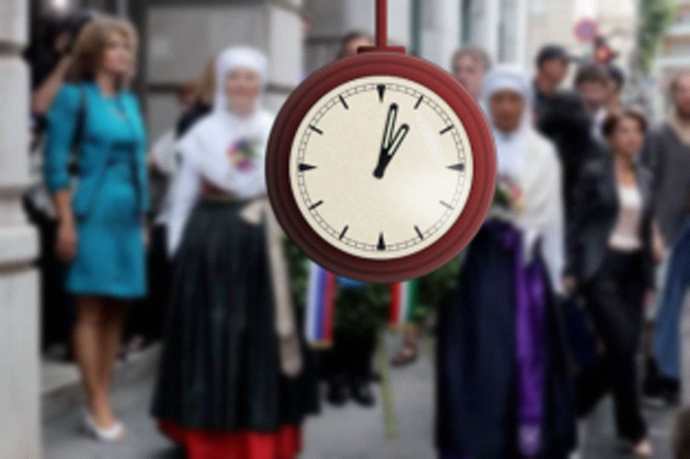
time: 1:02
